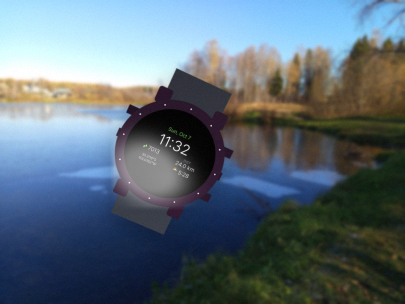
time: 11:32
